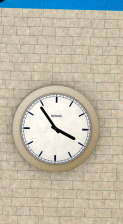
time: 3:54
